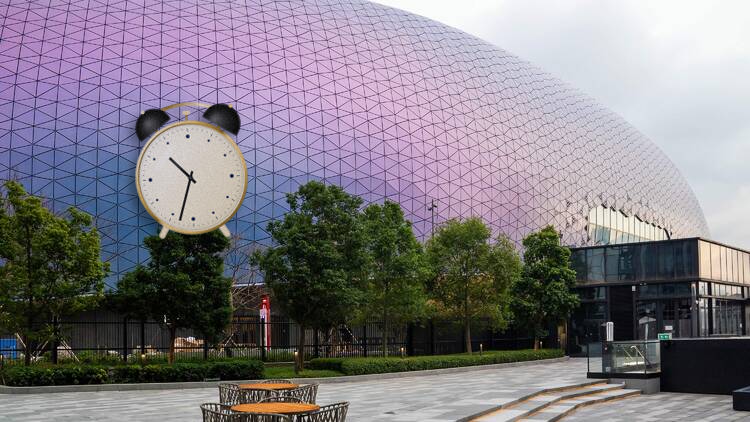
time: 10:33
